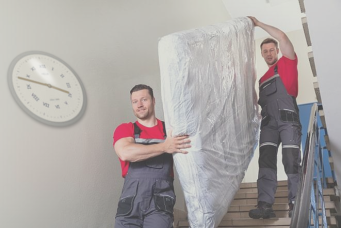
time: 3:48
